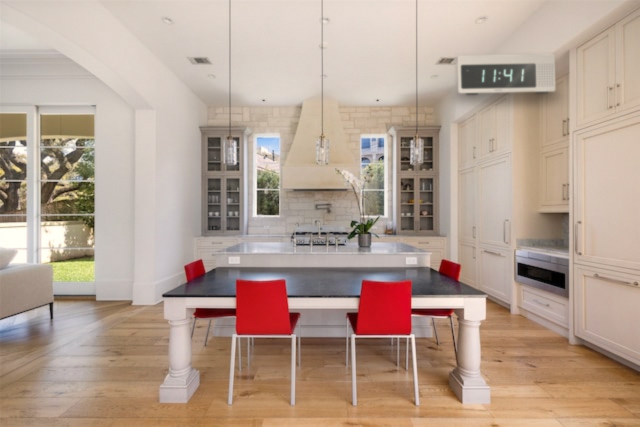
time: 11:41
